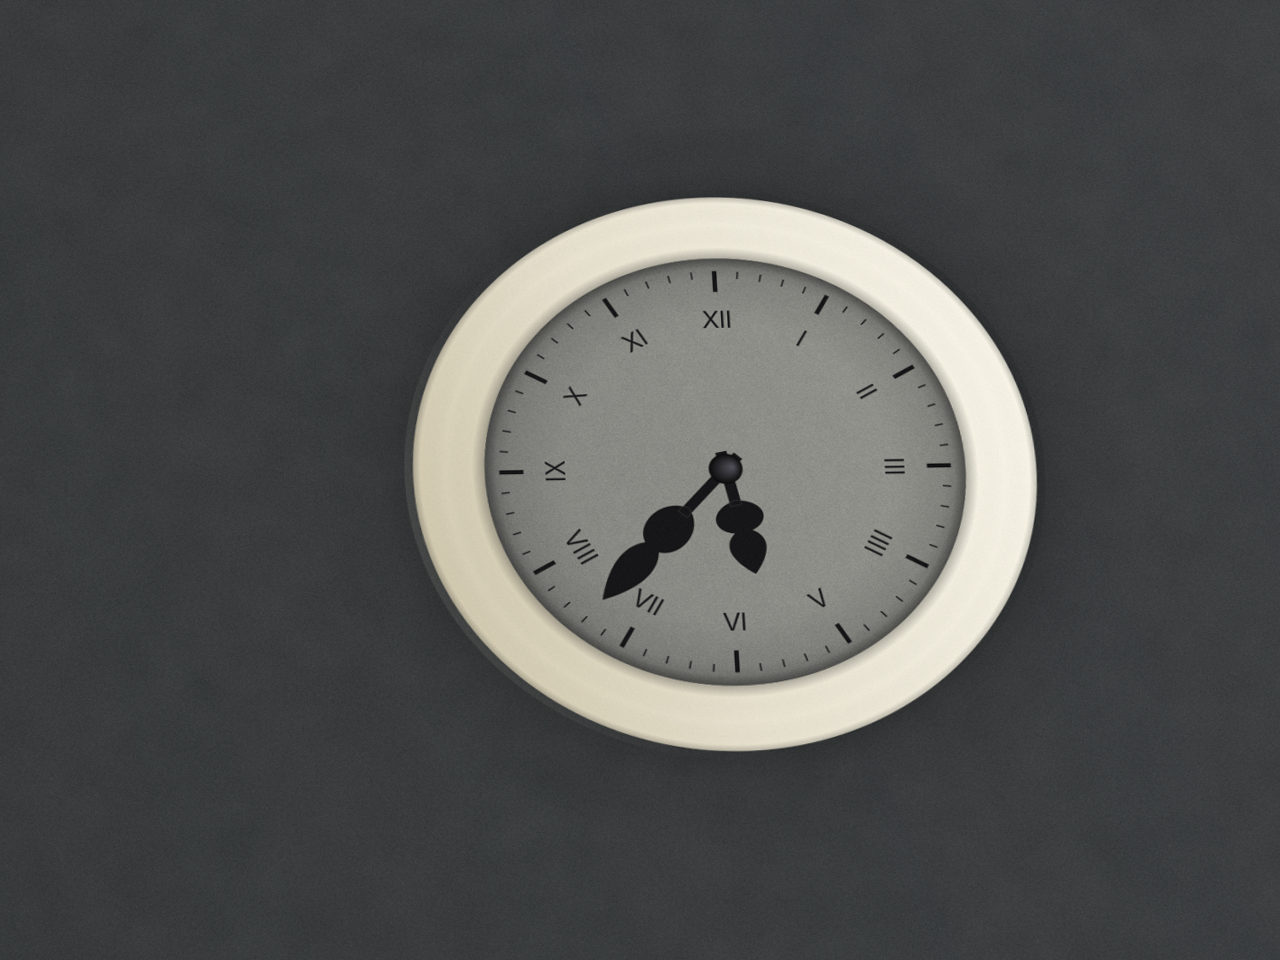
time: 5:37
